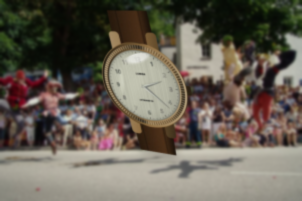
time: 2:22
